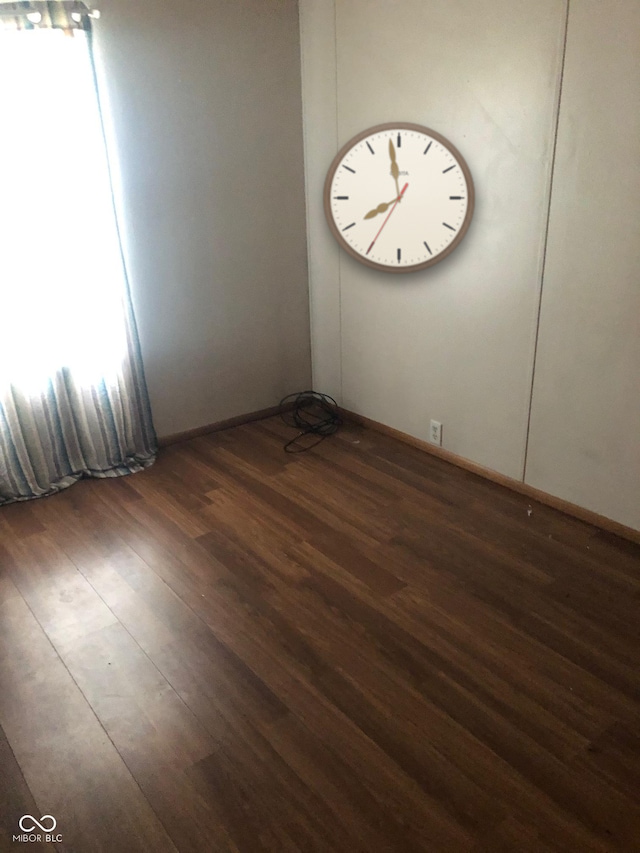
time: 7:58:35
